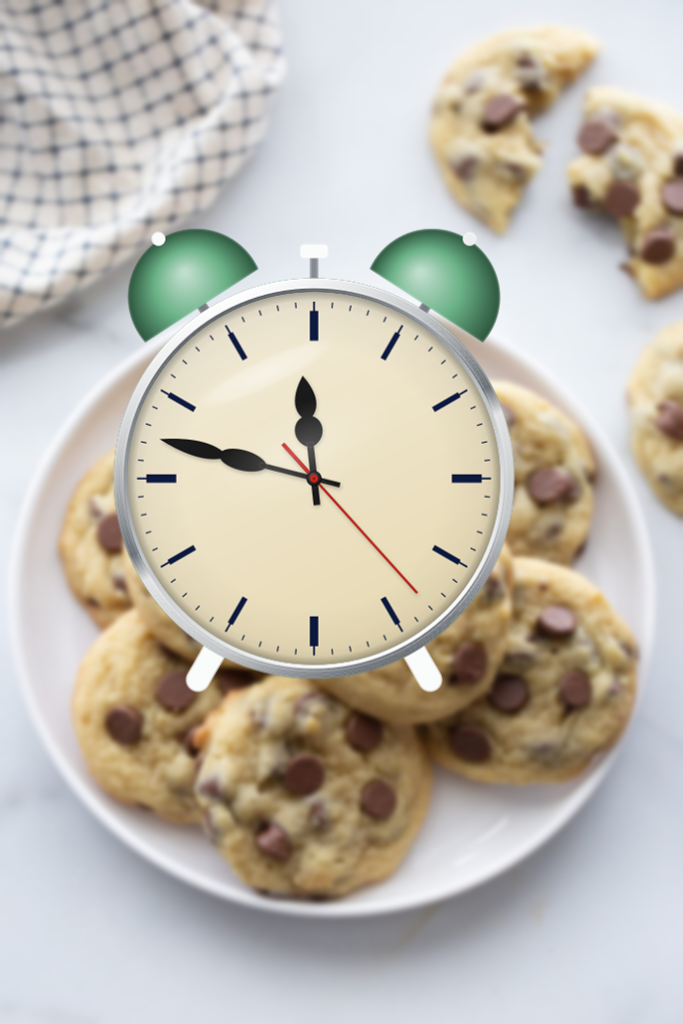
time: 11:47:23
